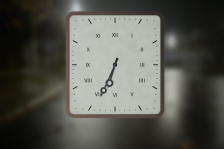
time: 6:34
